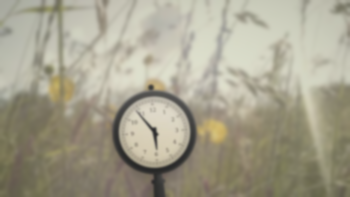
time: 5:54
